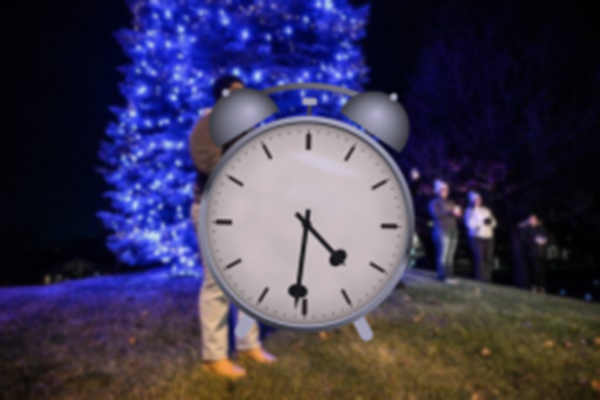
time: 4:31
